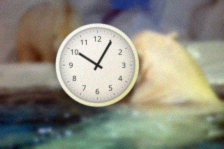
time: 10:05
